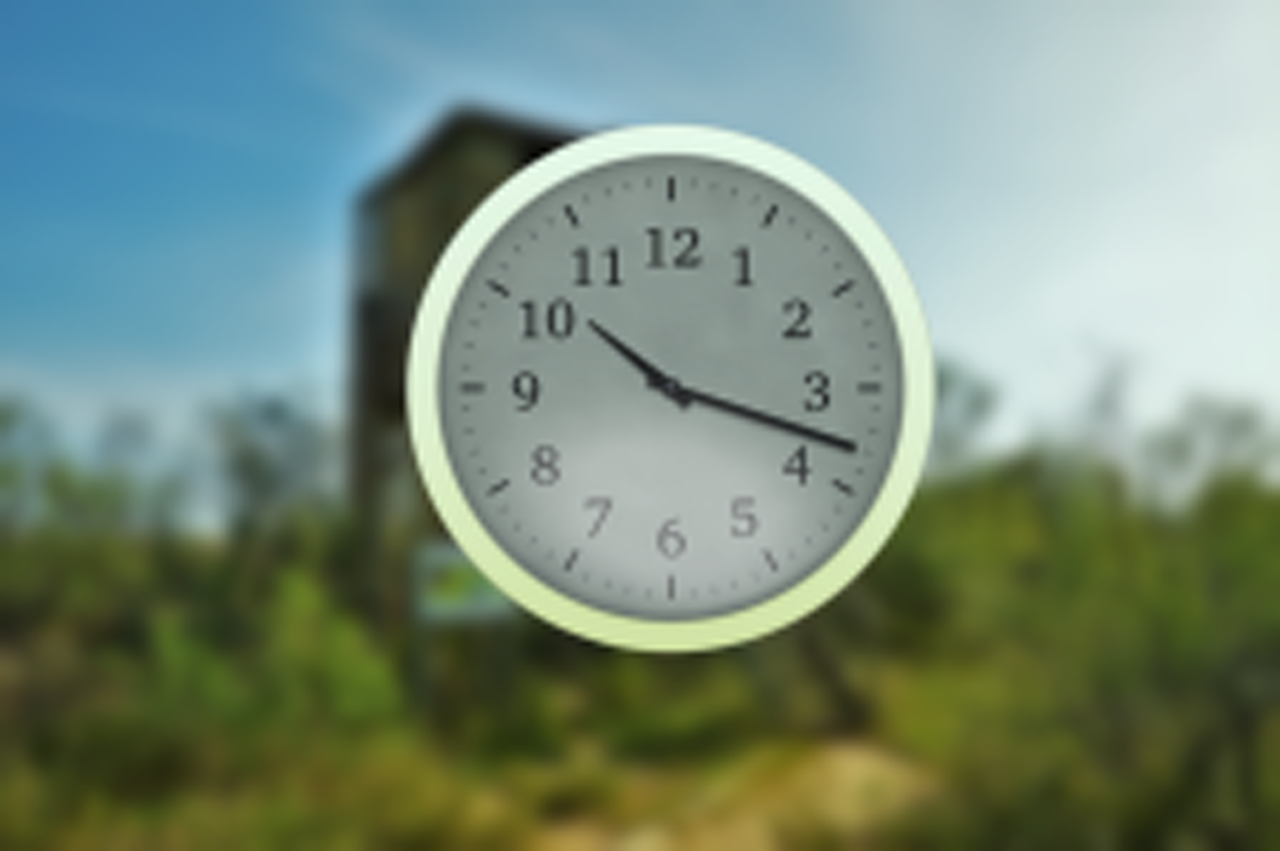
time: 10:18
